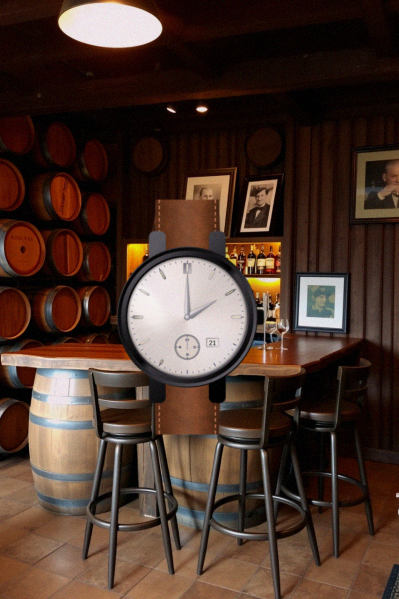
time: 2:00
